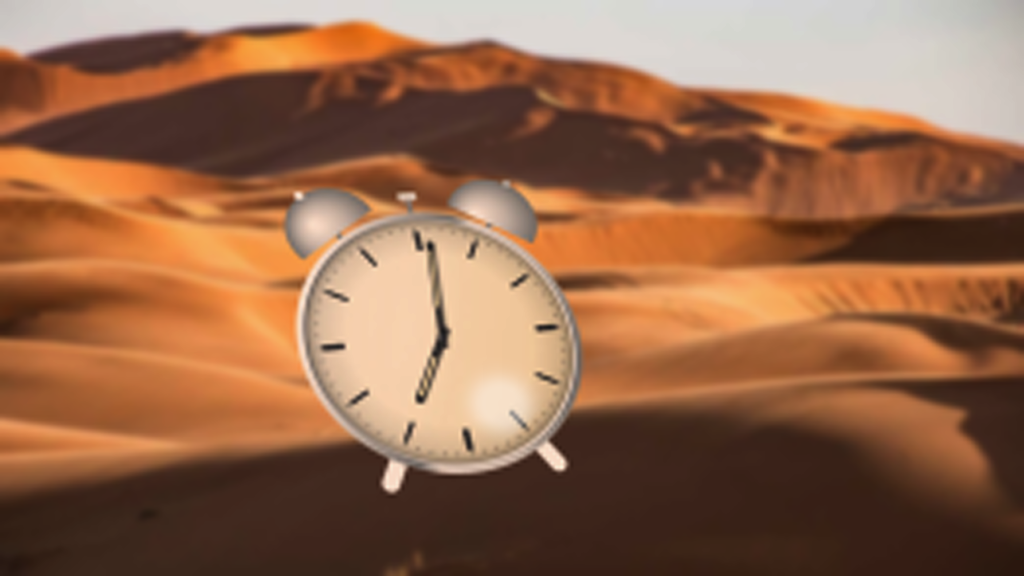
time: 7:01
